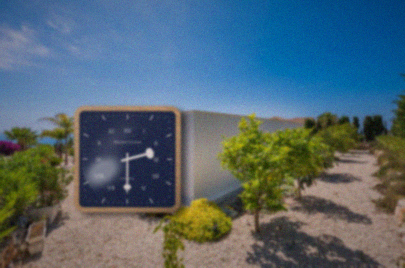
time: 2:30
